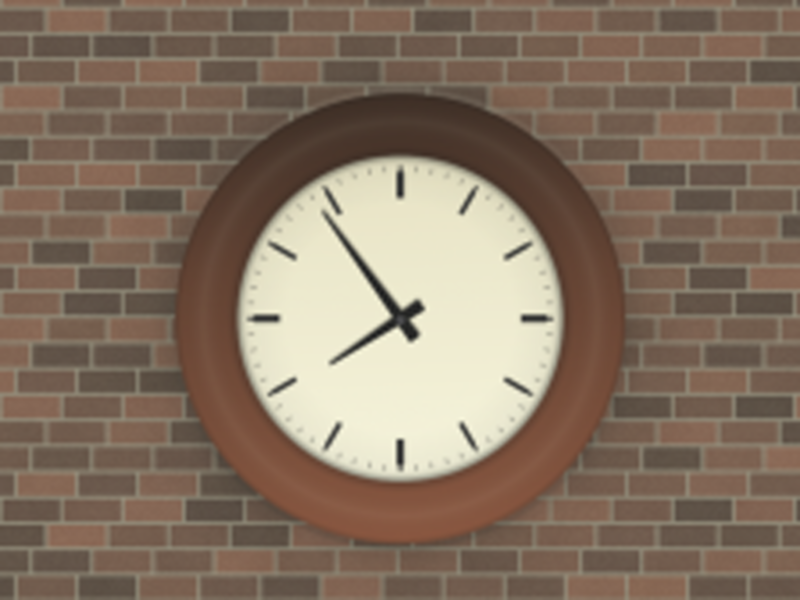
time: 7:54
